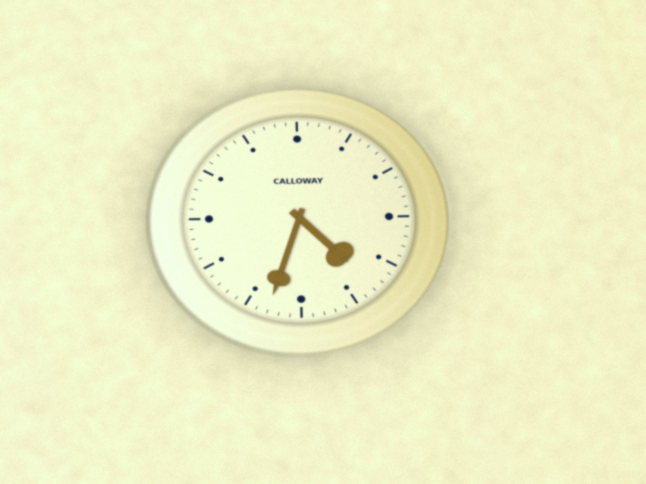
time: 4:33
